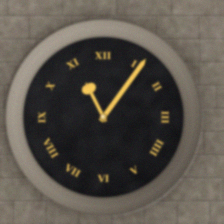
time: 11:06
